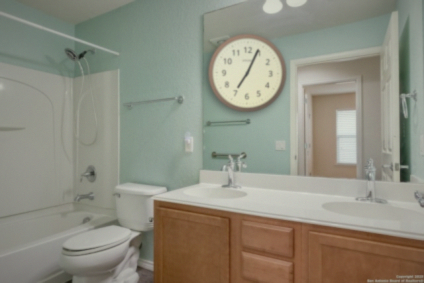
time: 7:04
